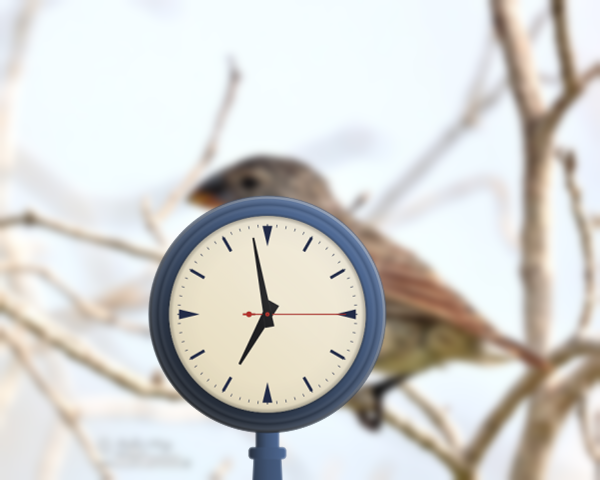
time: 6:58:15
